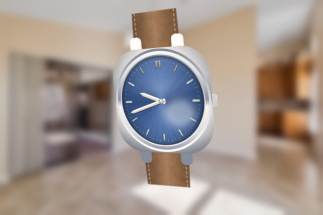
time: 9:42
